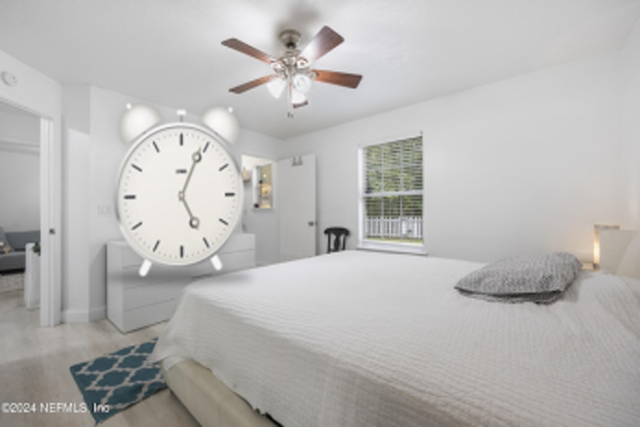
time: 5:04
